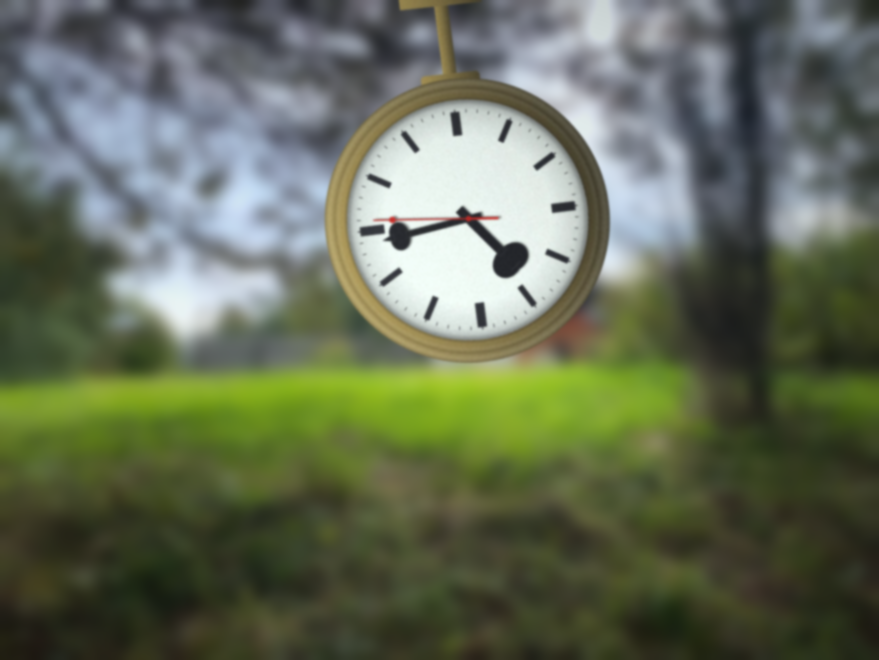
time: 4:43:46
